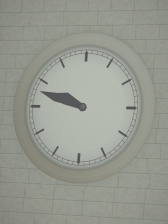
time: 9:48
